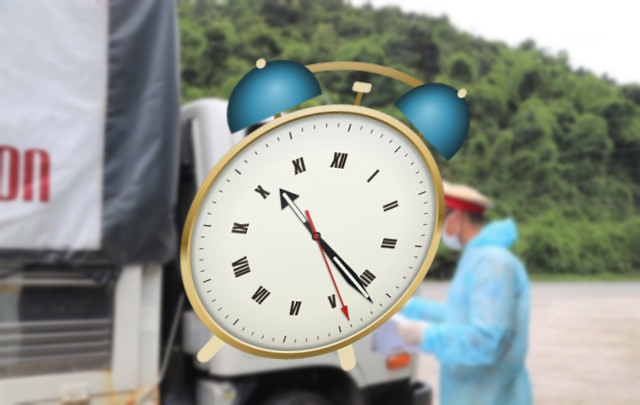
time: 10:21:24
